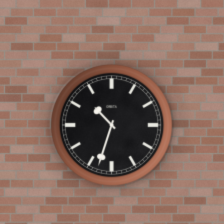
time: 10:33
